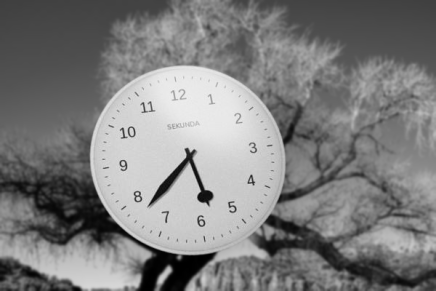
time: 5:38
